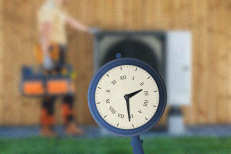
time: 2:31
